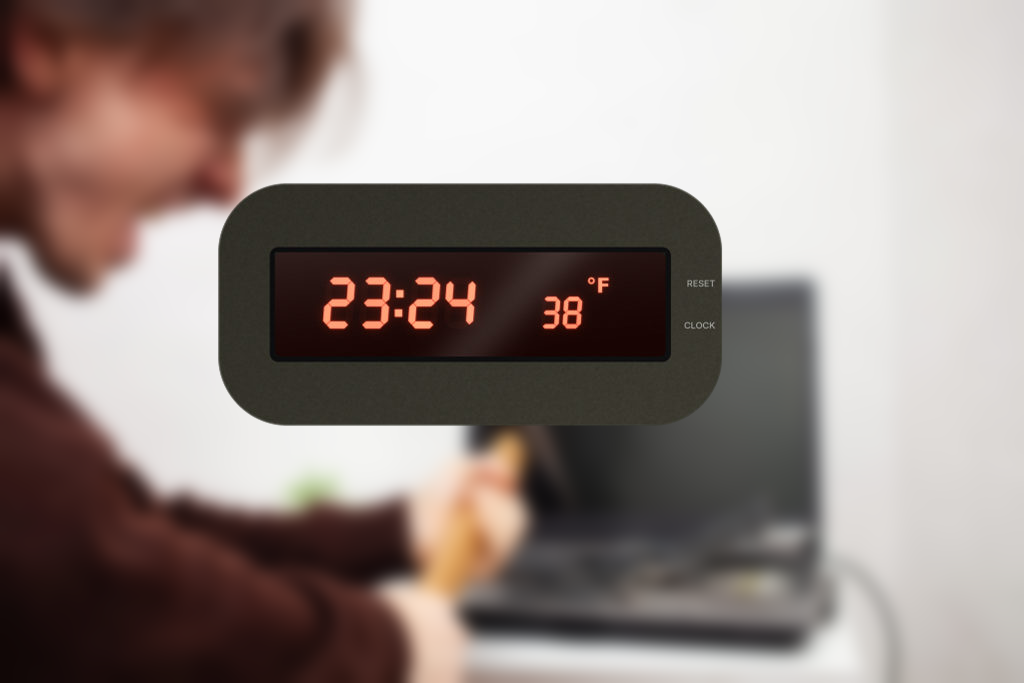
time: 23:24
